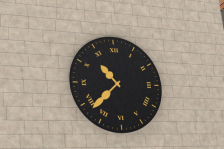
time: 10:38
